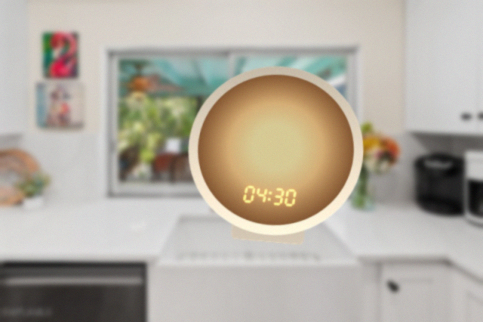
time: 4:30
